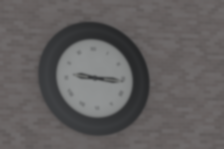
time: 9:16
